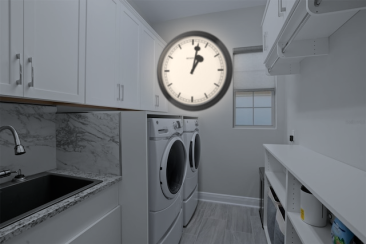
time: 1:02
